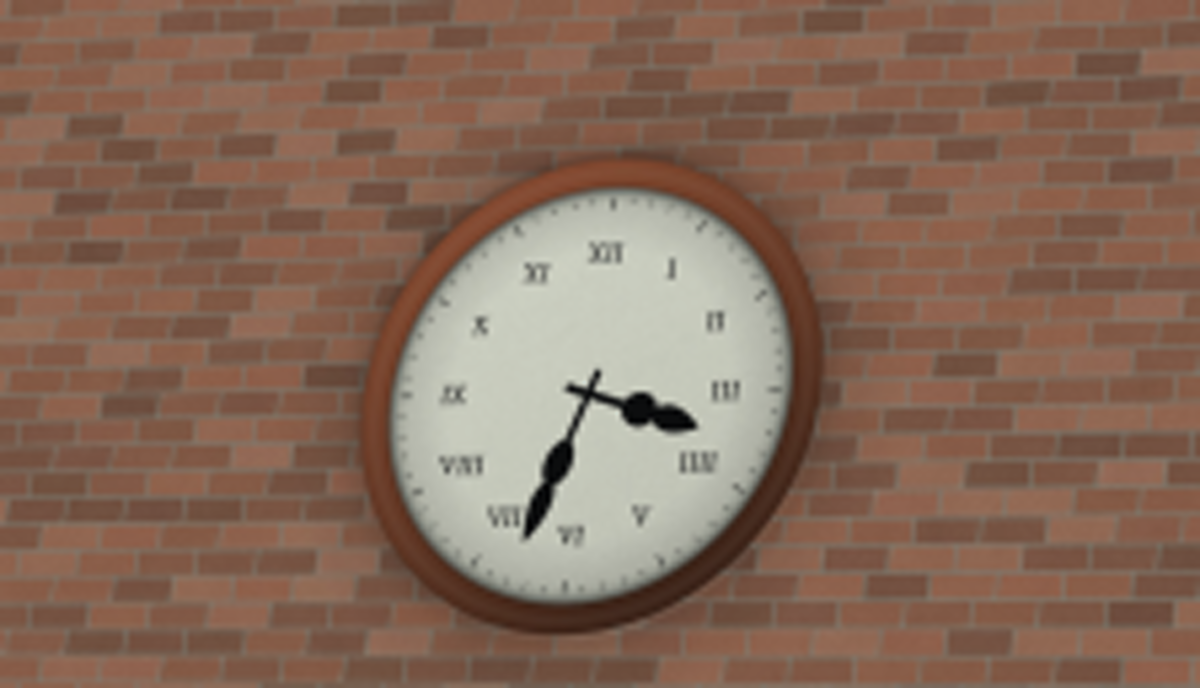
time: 3:33
